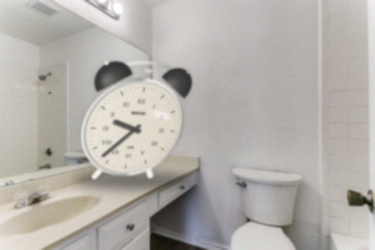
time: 9:37
